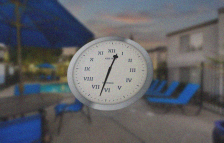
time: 12:32
